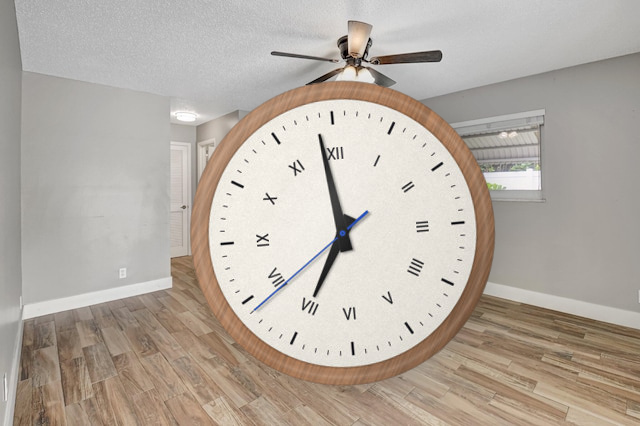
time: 6:58:39
